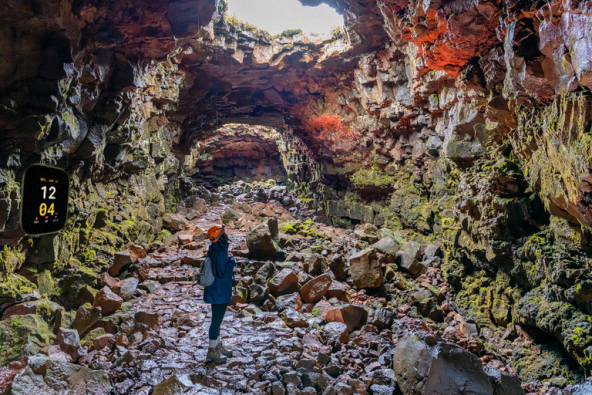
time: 12:04
